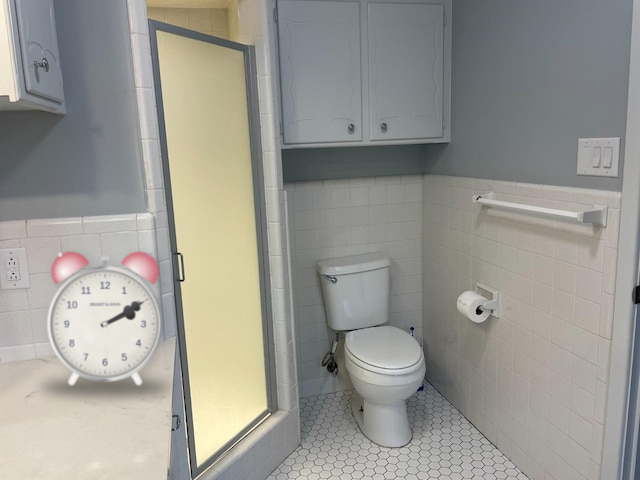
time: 2:10
